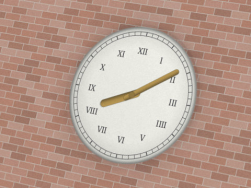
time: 8:09
